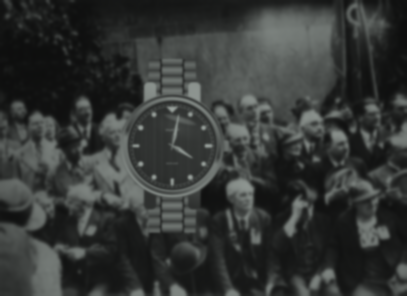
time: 4:02
